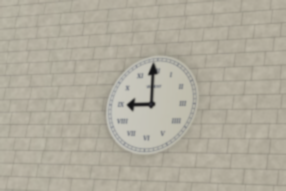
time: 8:59
